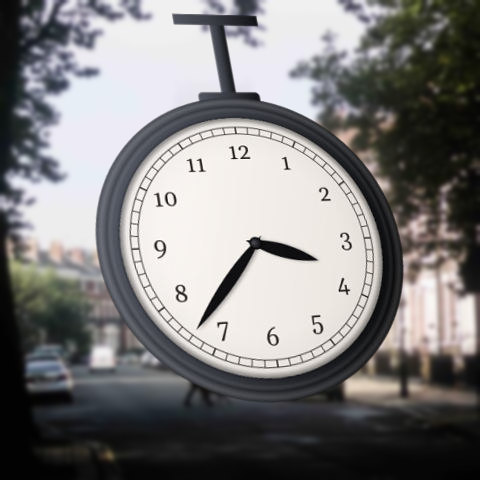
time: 3:37
